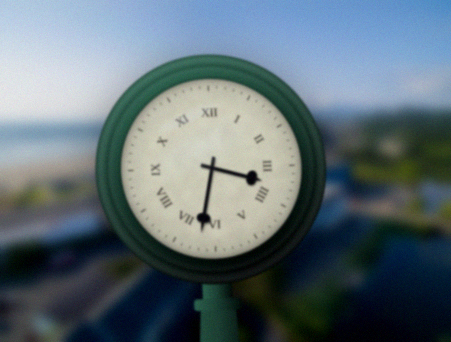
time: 3:32
